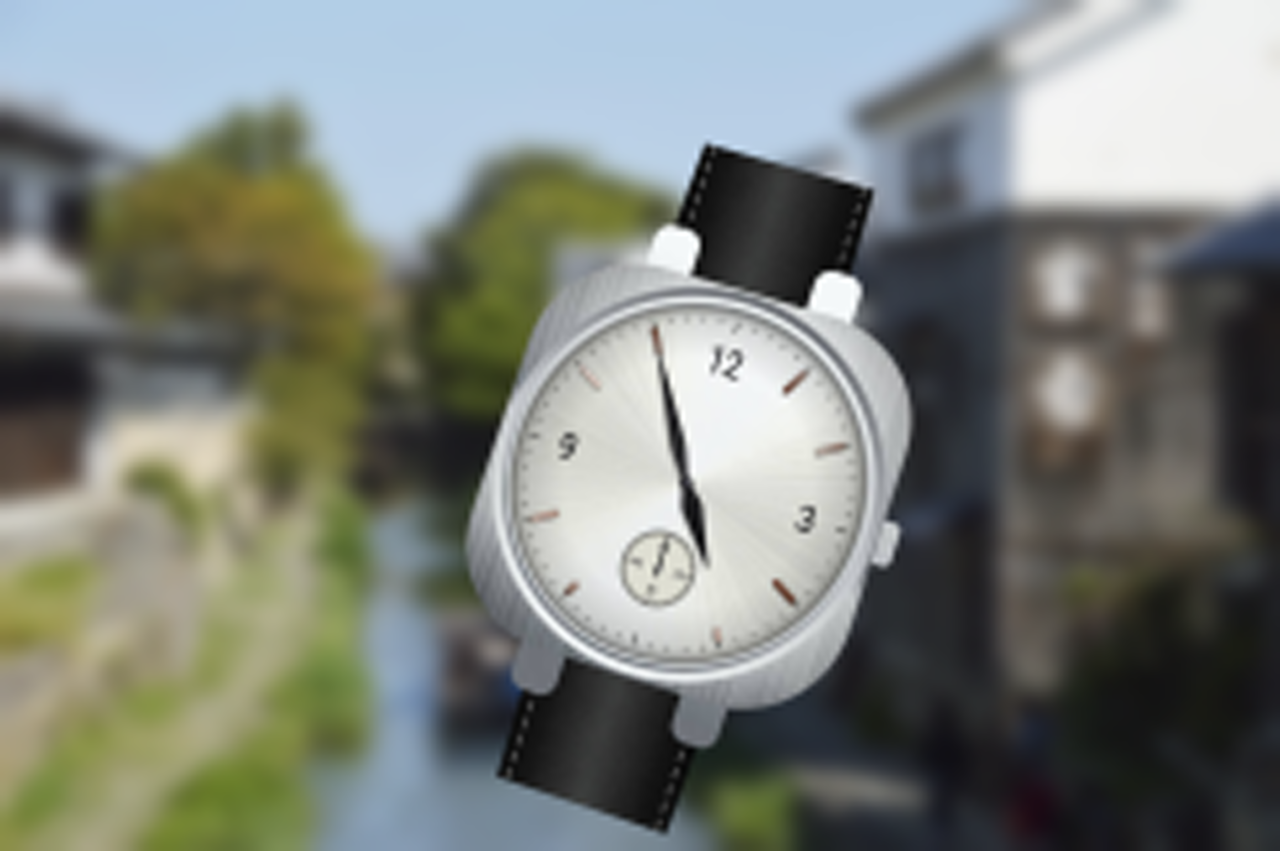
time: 4:55
